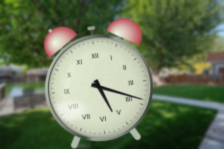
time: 5:19
